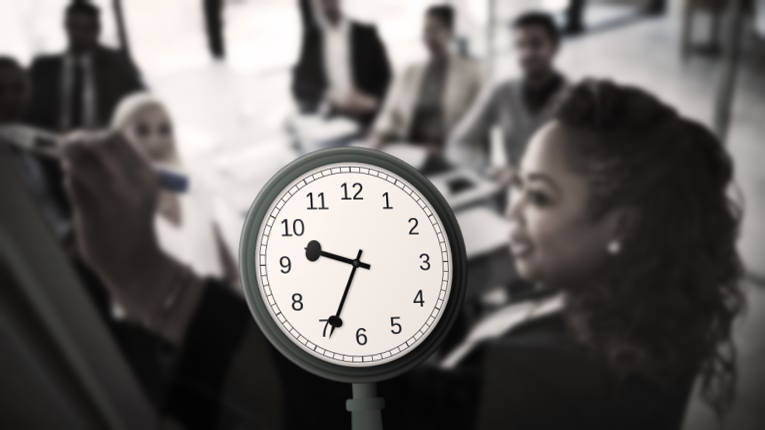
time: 9:34
